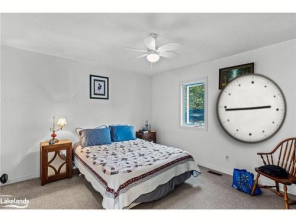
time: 2:44
